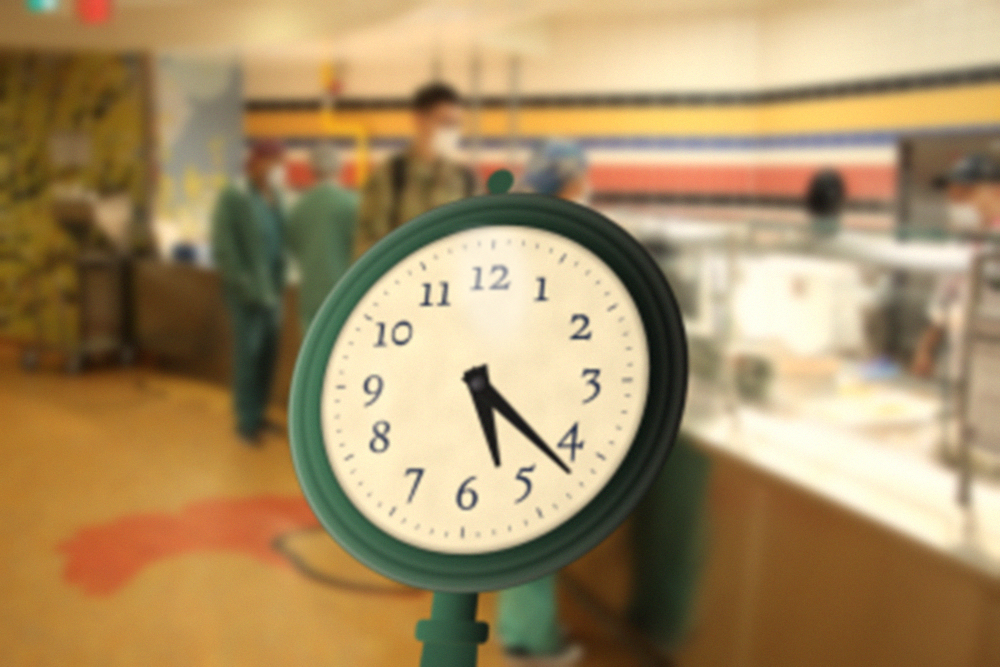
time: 5:22
